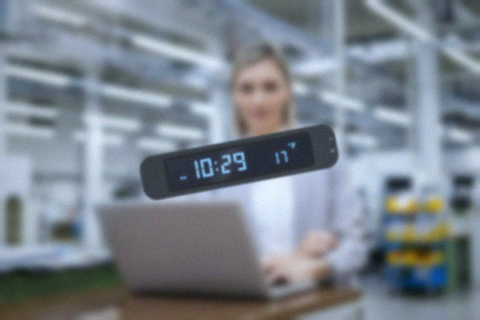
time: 10:29
